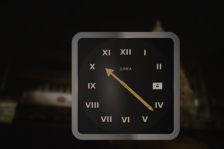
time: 10:22
